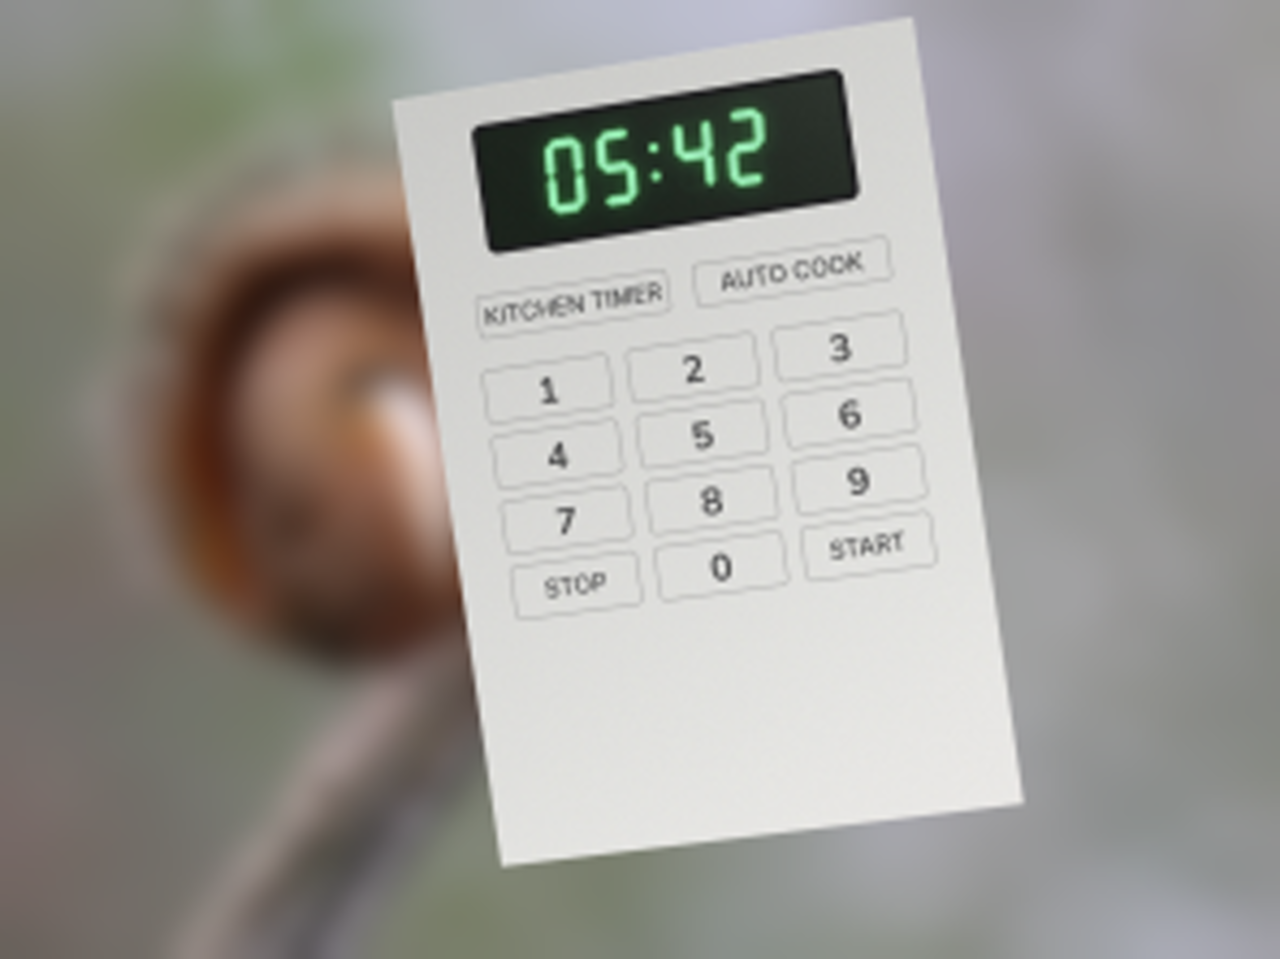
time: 5:42
